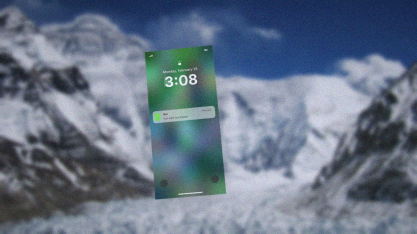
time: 3:08
